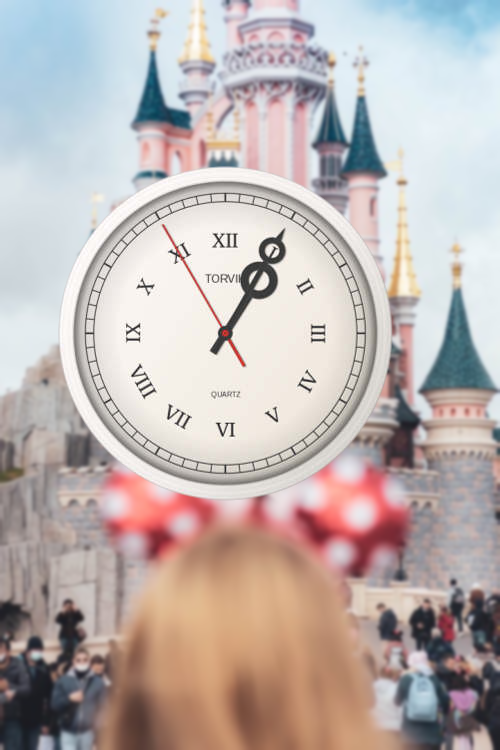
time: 1:04:55
